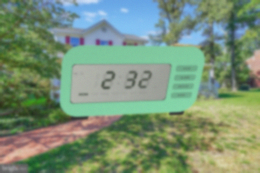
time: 2:32
